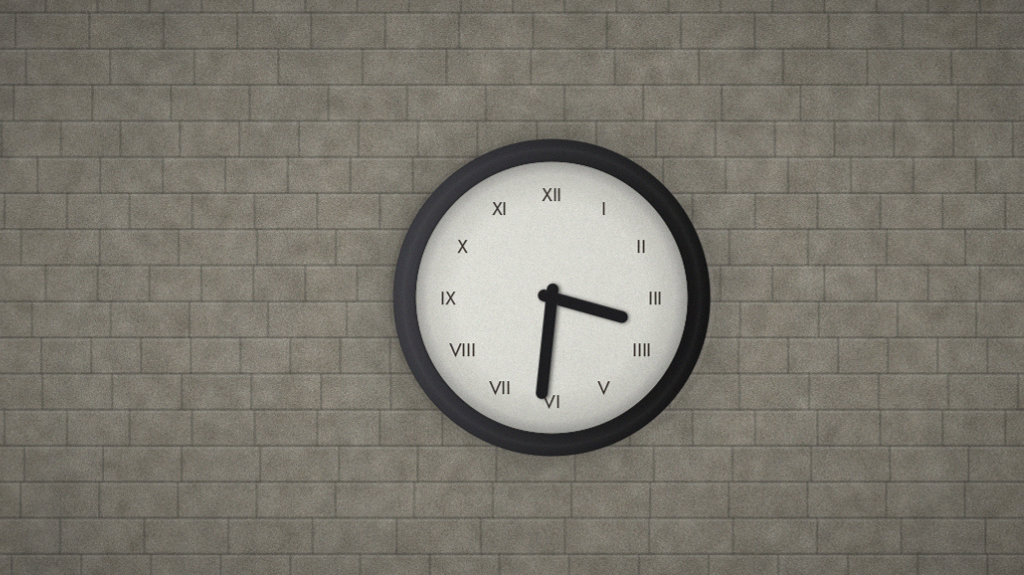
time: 3:31
